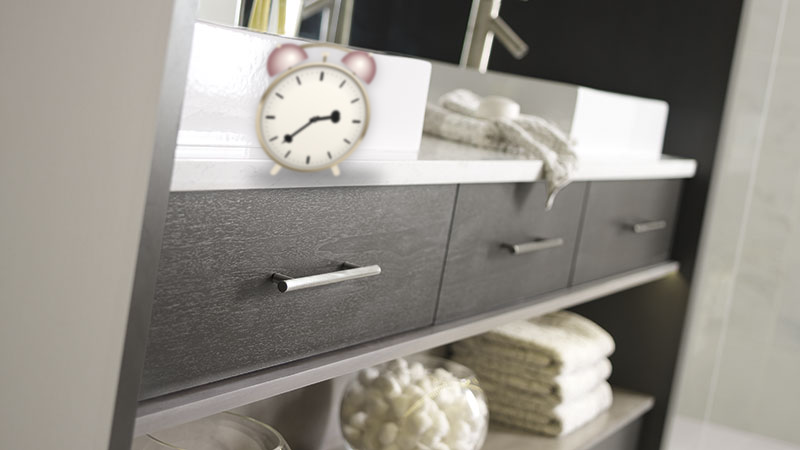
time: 2:38
